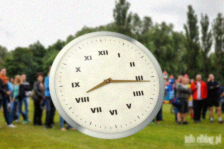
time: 8:16
